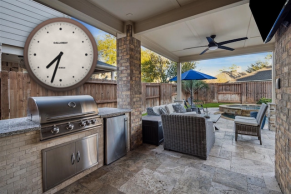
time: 7:33
